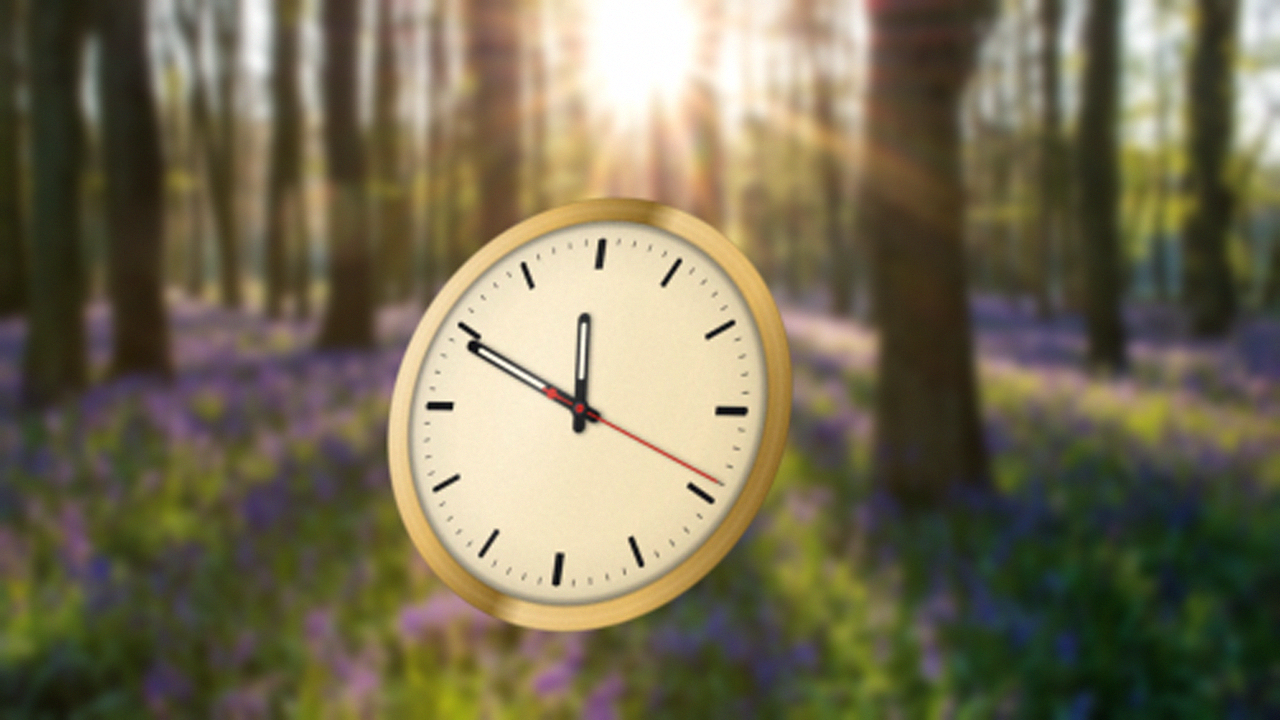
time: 11:49:19
